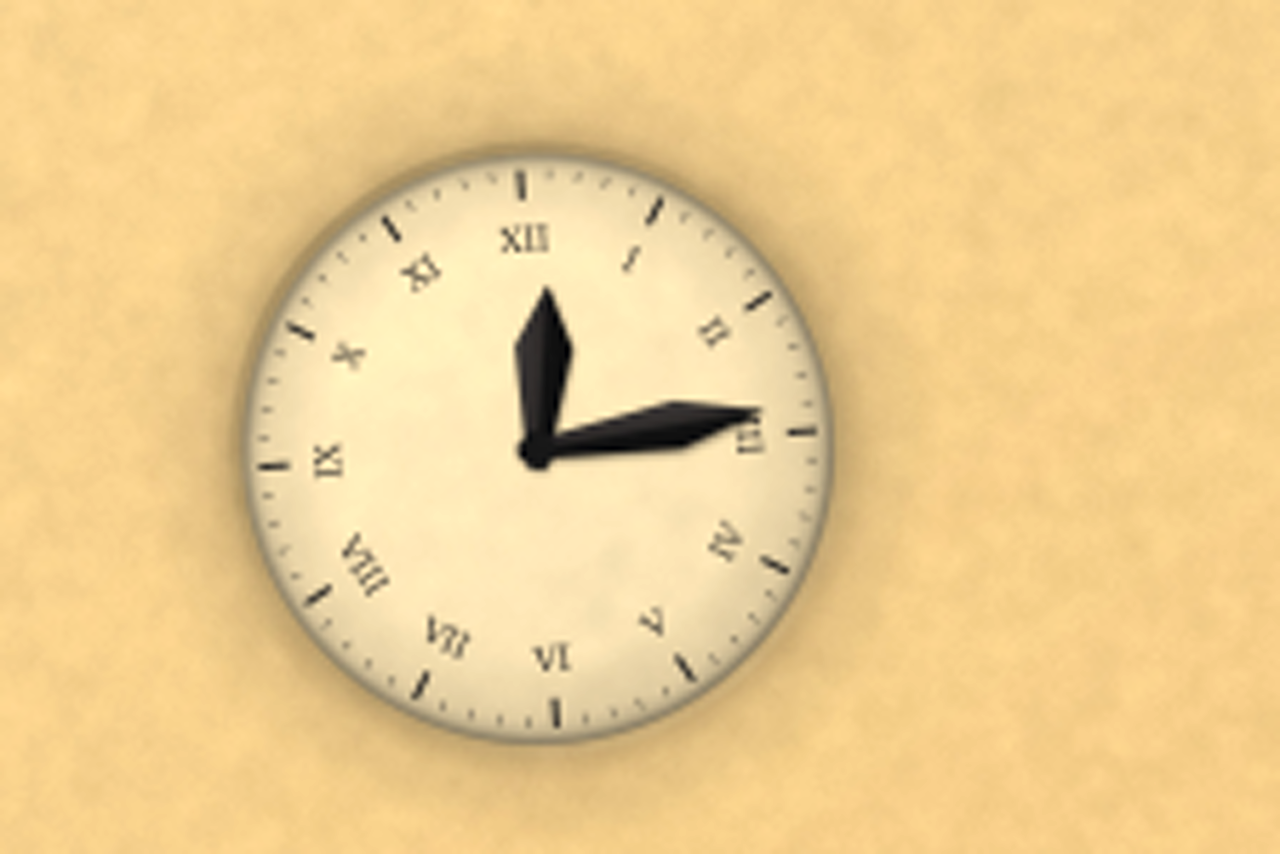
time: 12:14
